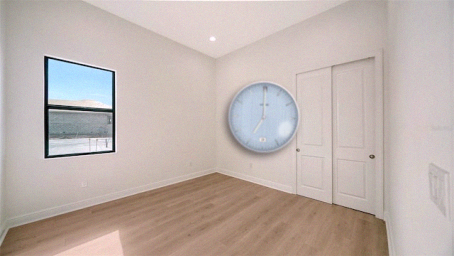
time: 7:00
